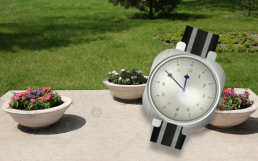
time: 11:50
